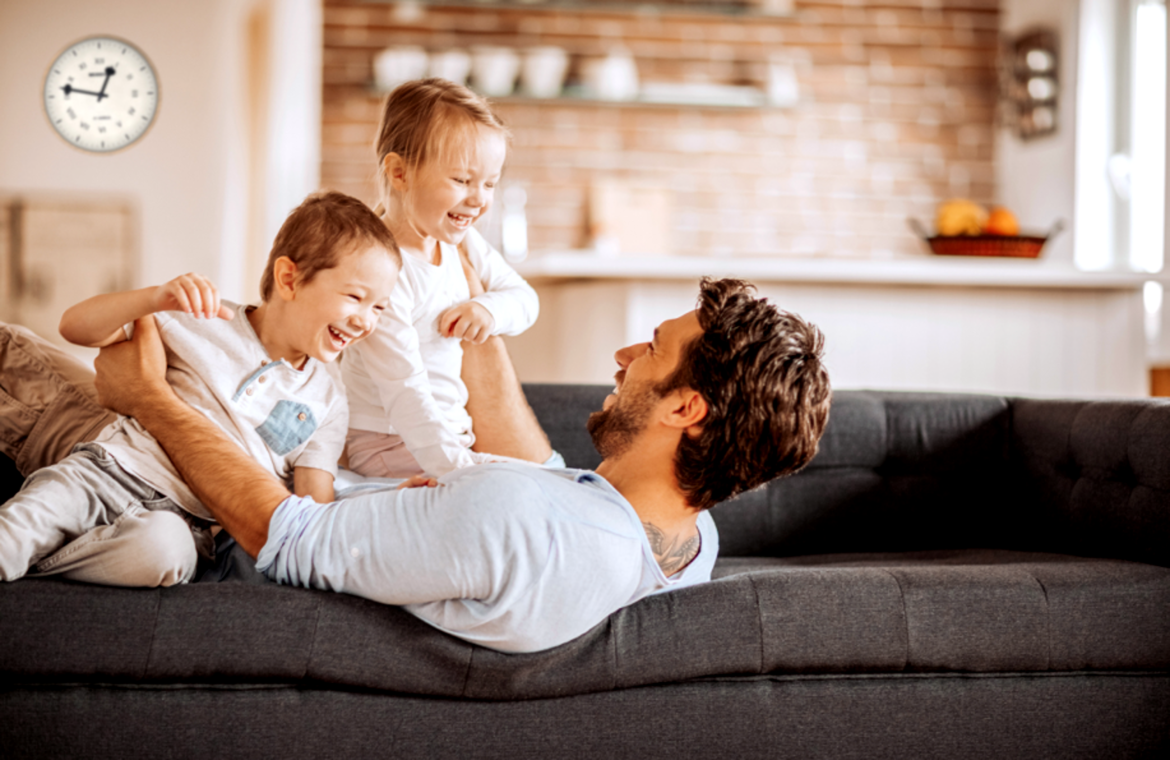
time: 12:47
